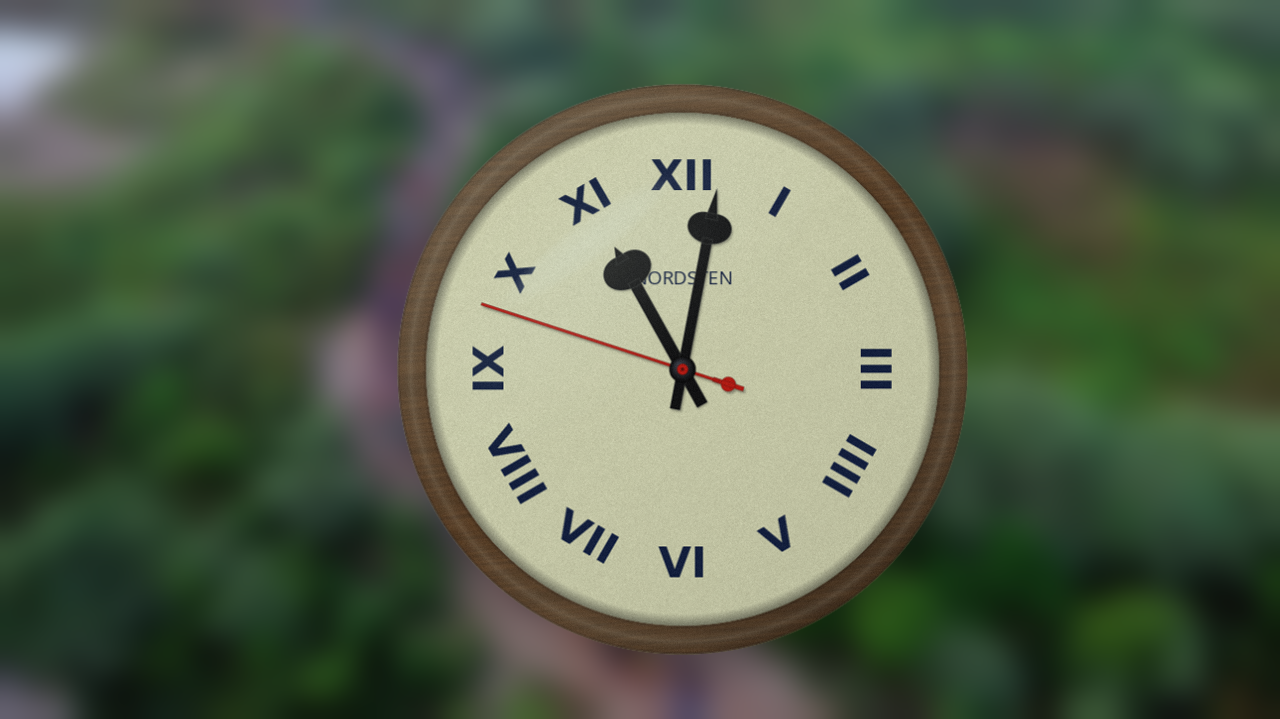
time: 11:01:48
